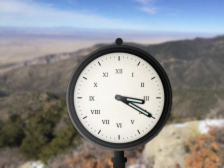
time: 3:20
